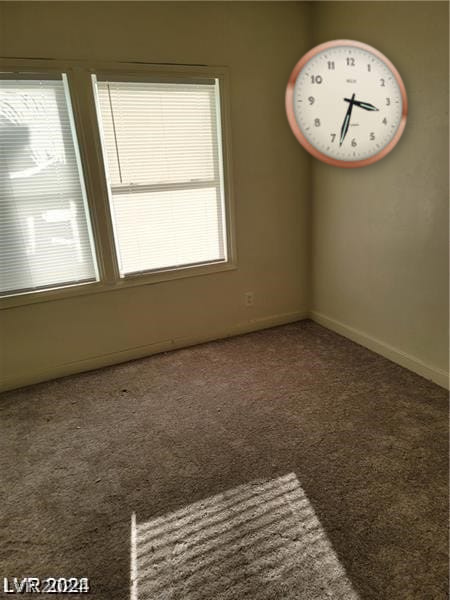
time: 3:33
